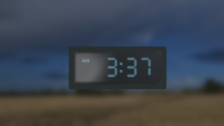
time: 3:37
